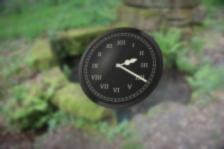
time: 2:20
